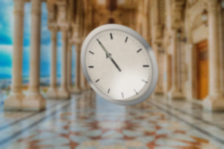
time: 10:55
